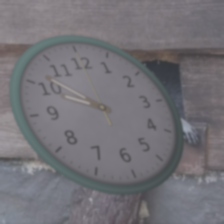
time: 9:52:00
